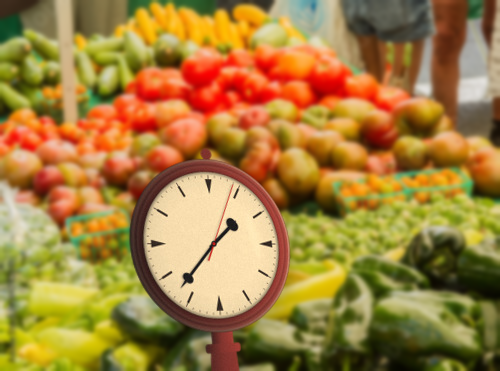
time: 1:37:04
